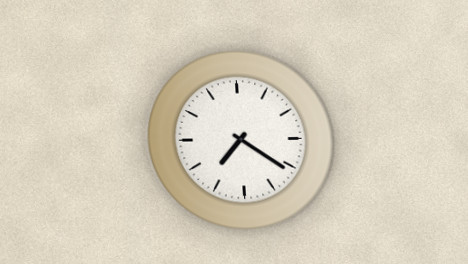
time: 7:21
